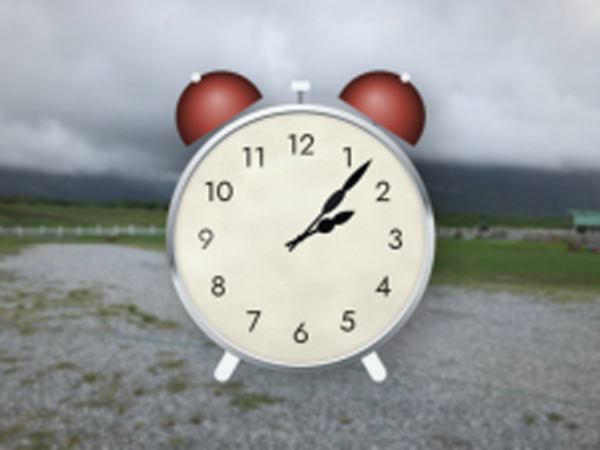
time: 2:07
